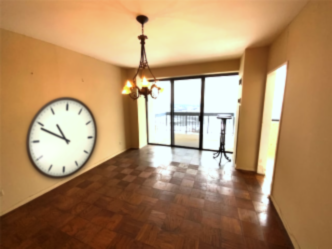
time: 10:49
